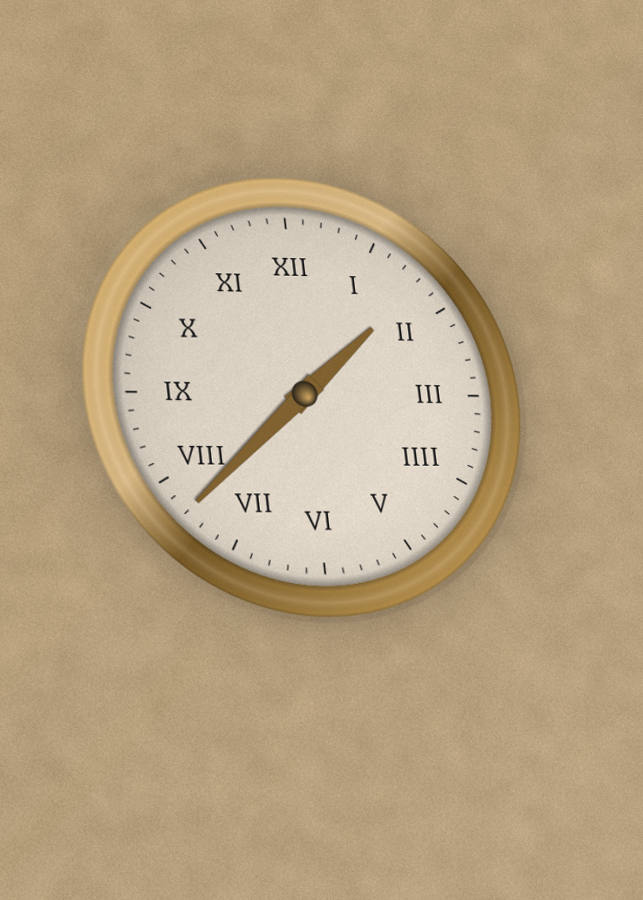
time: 1:38
